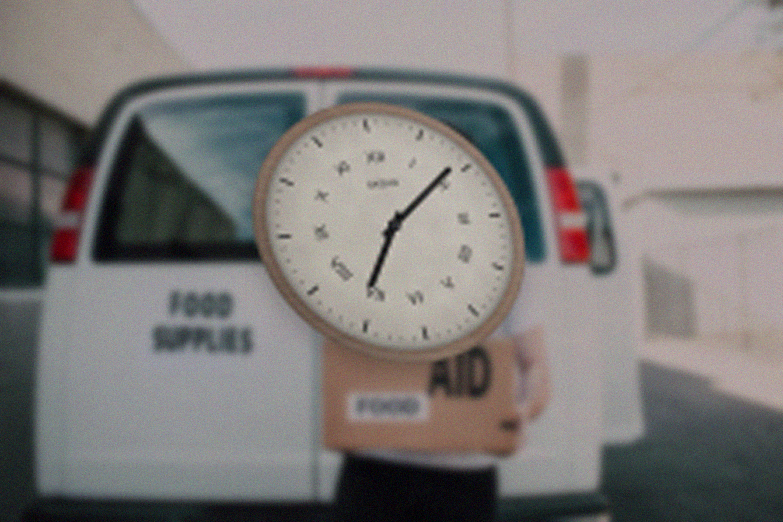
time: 7:09
